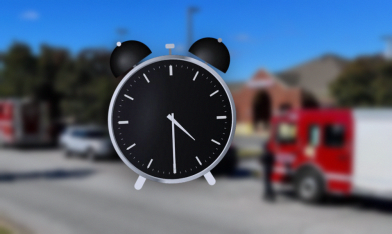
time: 4:30
